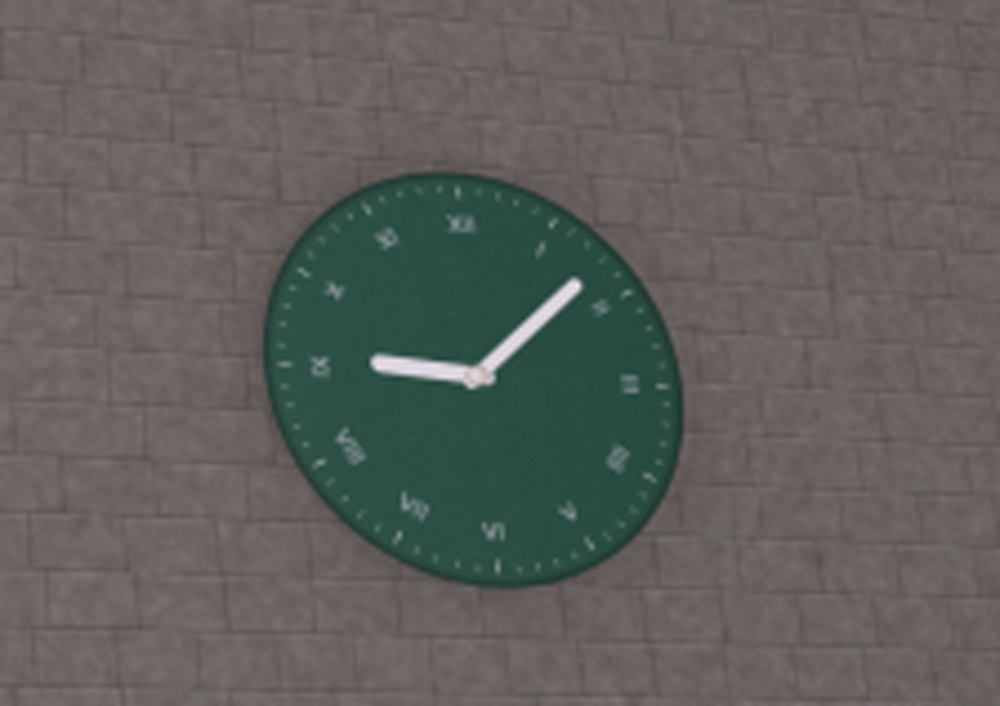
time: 9:08
